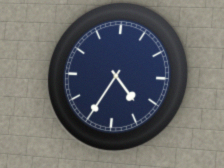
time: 4:35
